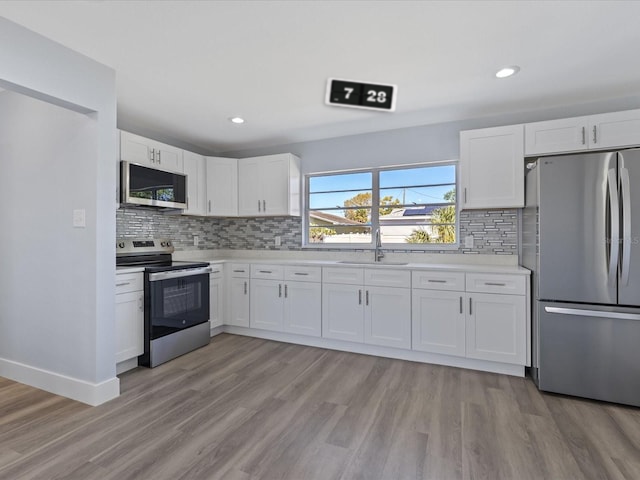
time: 7:28
